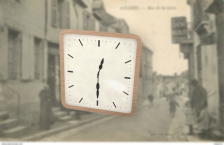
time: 12:30
